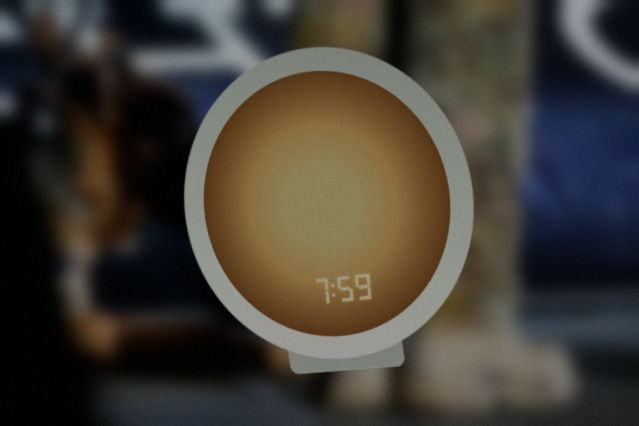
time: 7:59
